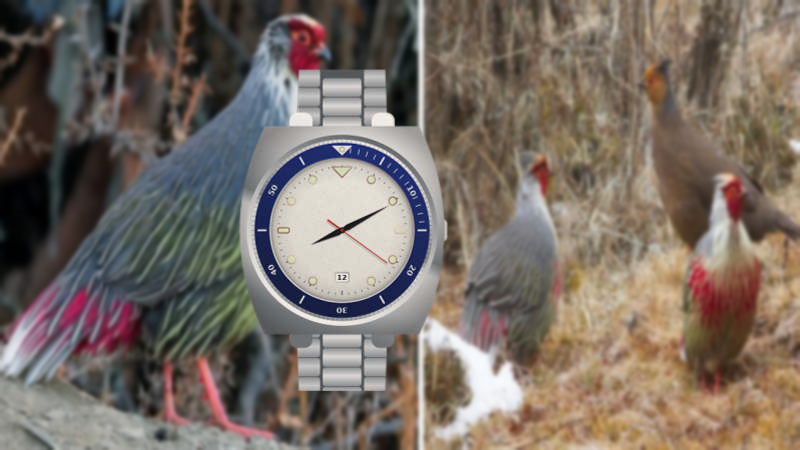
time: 8:10:21
